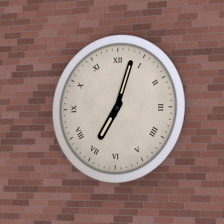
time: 7:03
